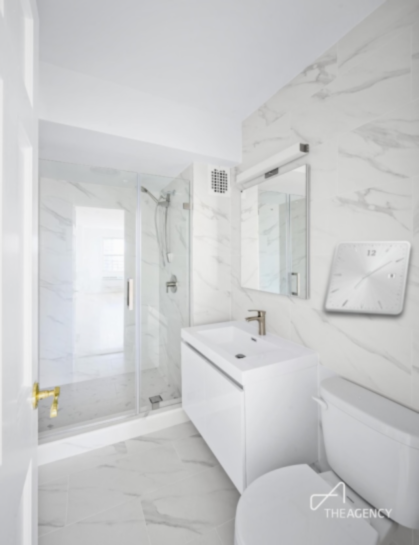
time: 7:09
